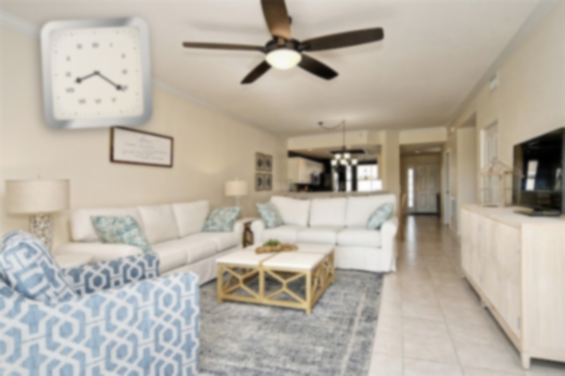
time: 8:21
